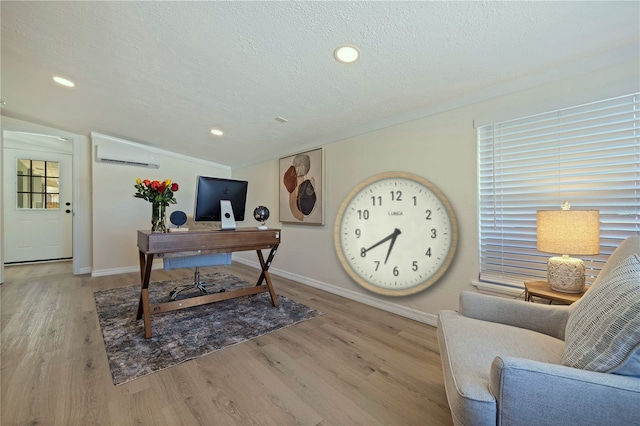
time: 6:40
